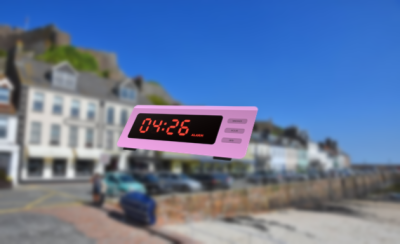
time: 4:26
